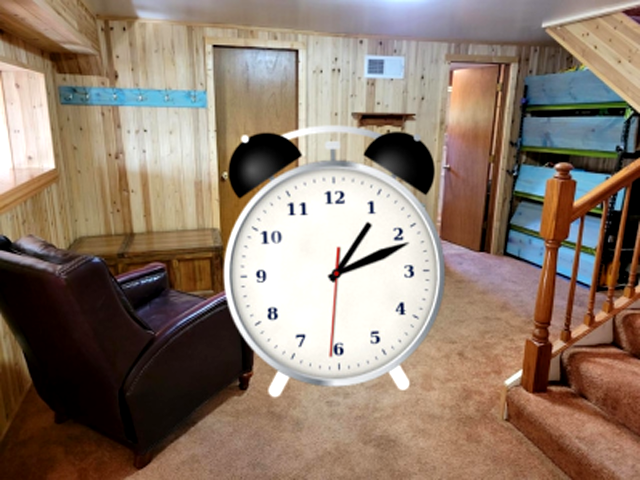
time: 1:11:31
